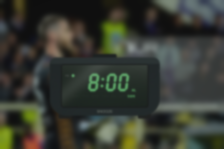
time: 8:00
